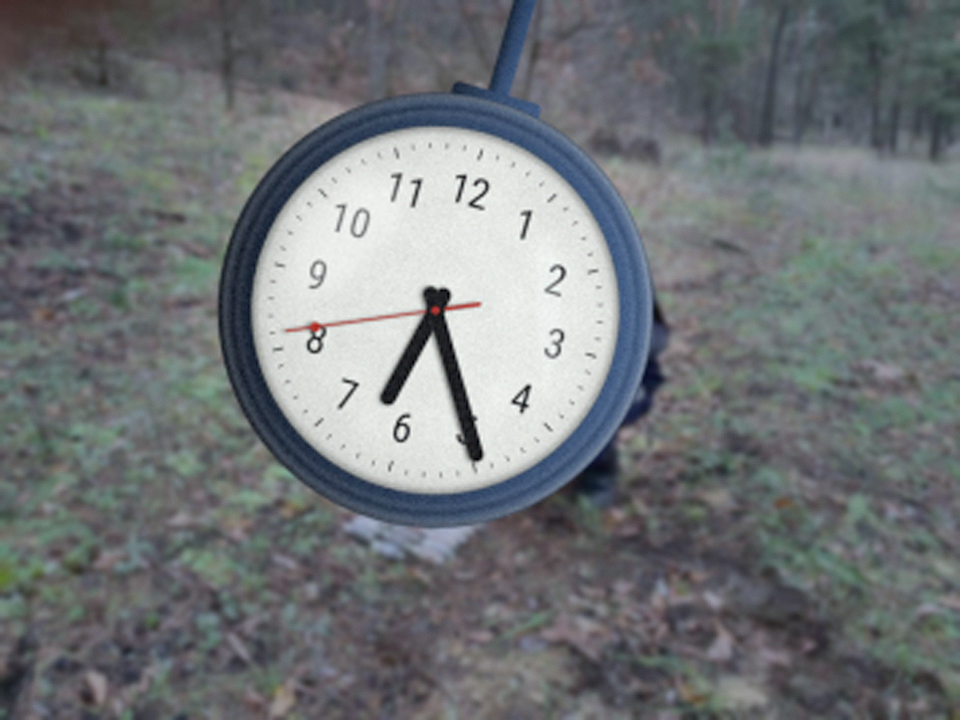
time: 6:24:41
